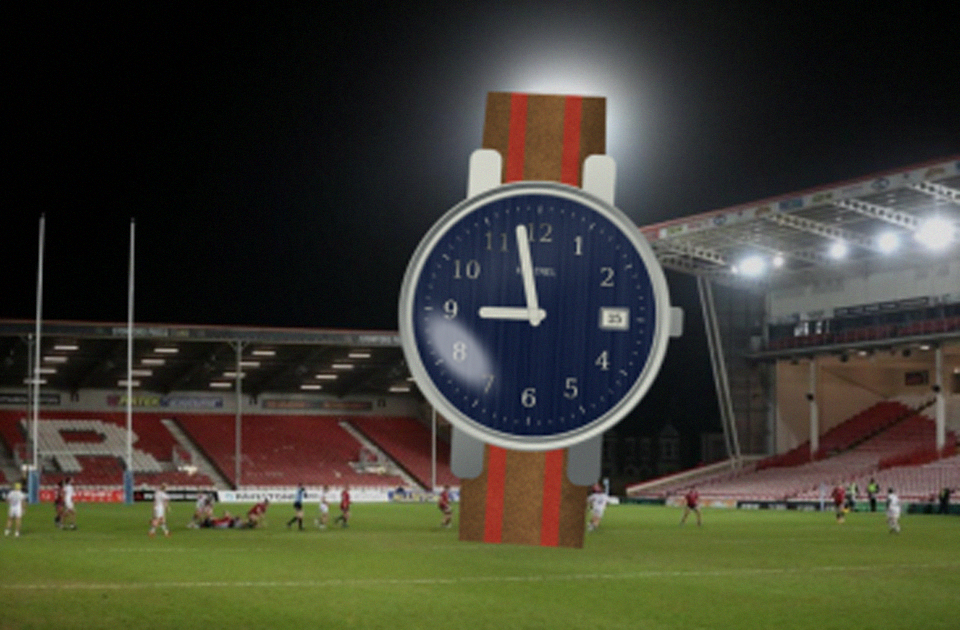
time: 8:58
